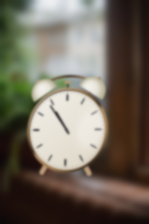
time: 10:54
